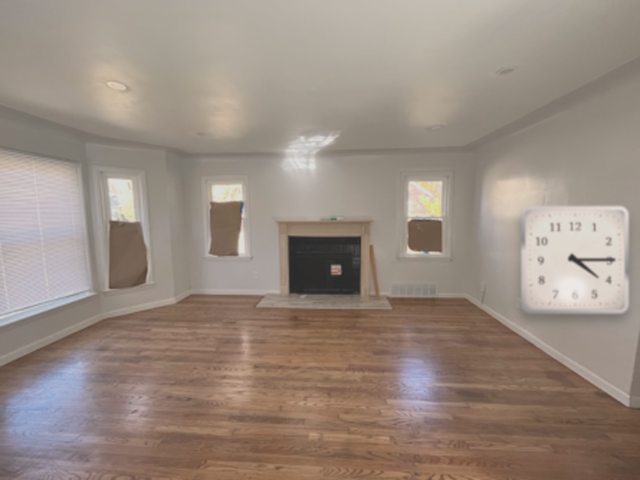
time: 4:15
